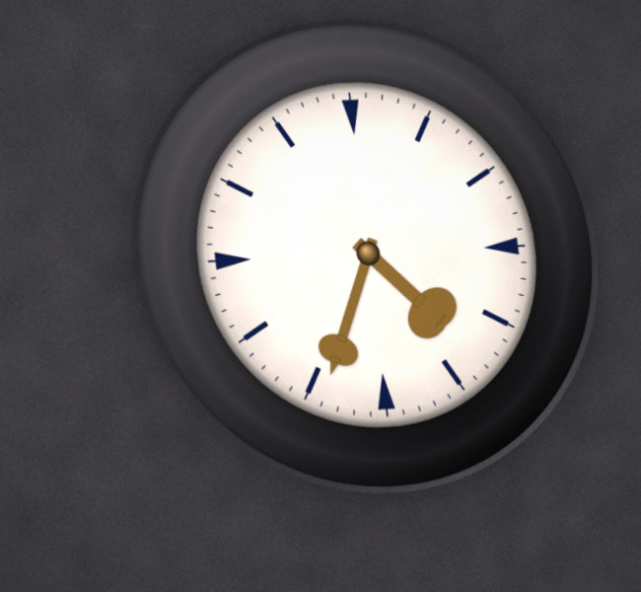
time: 4:34
